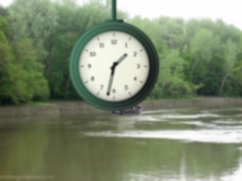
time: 1:32
